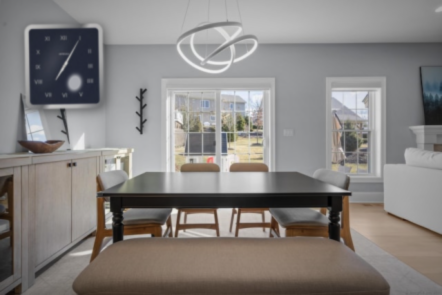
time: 7:05
